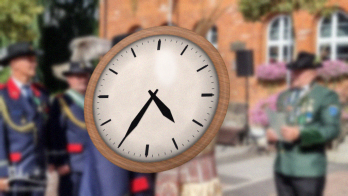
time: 4:35
